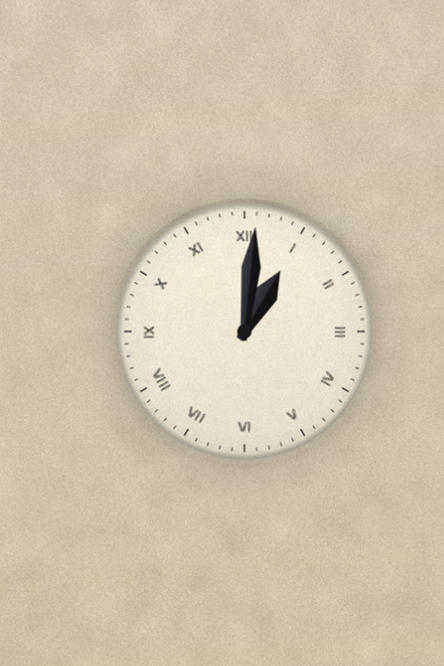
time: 1:01
